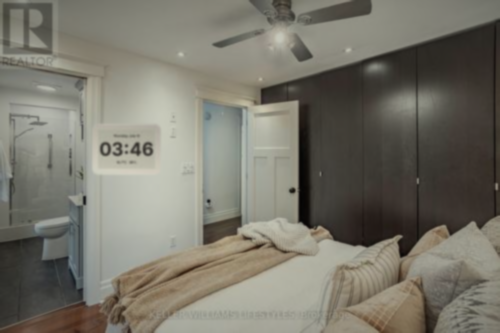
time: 3:46
